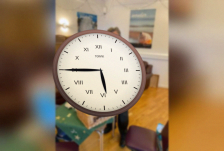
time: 5:45
